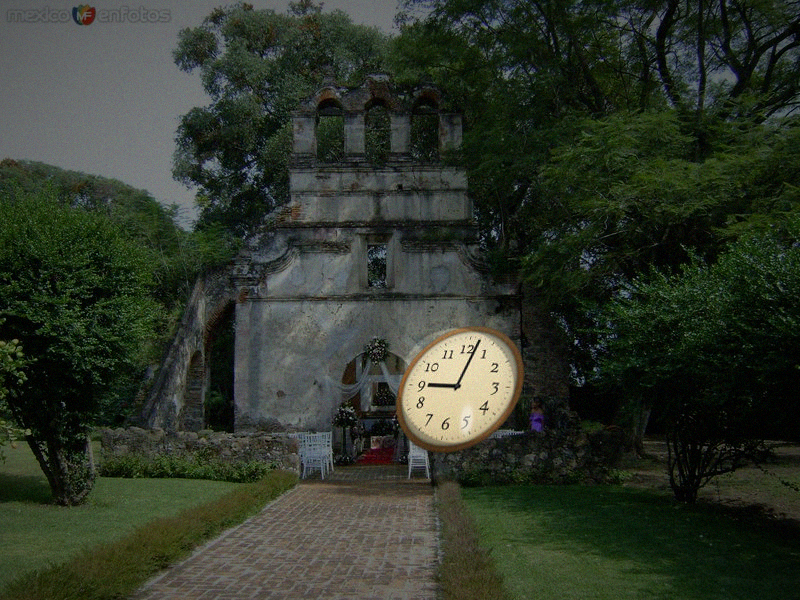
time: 9:02
